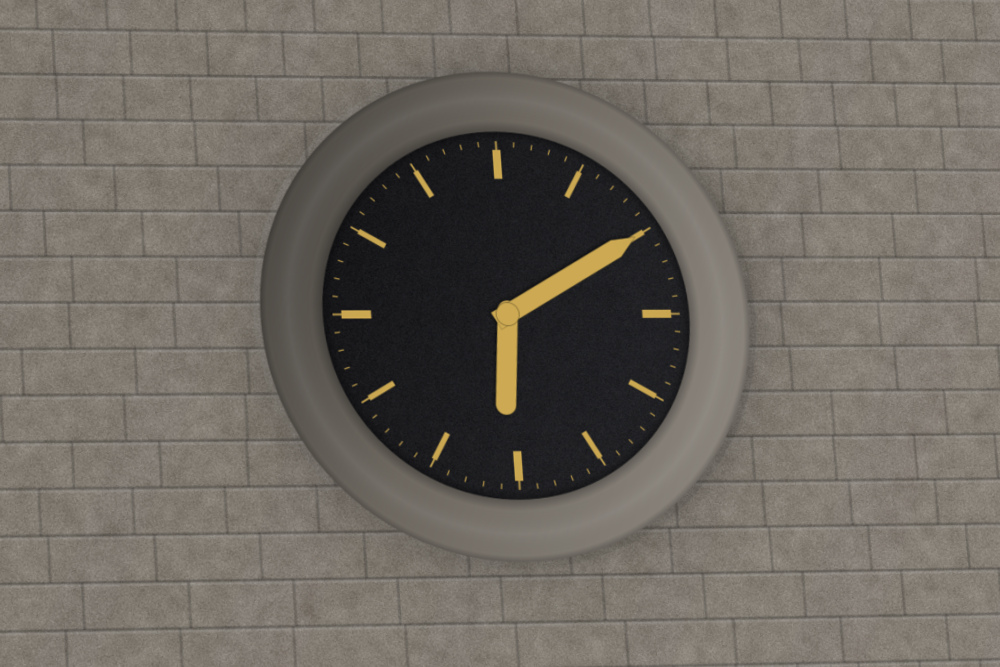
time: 6:10
